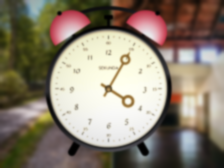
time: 4:05
